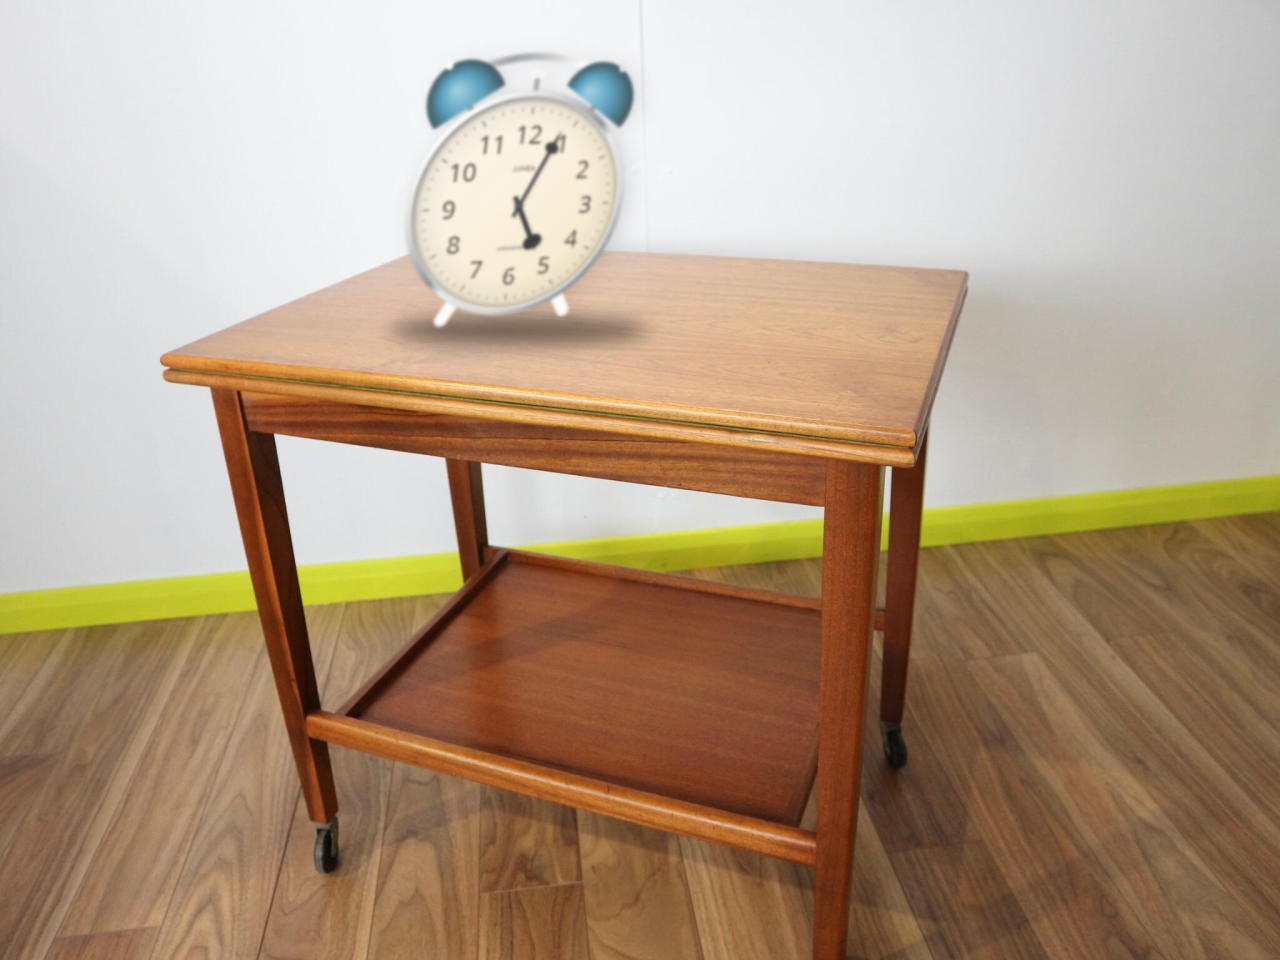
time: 5:04
